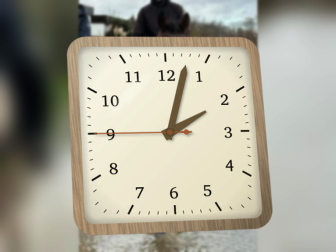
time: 2:02:45
